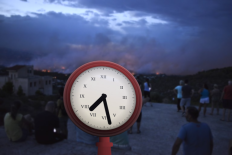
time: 7:28
